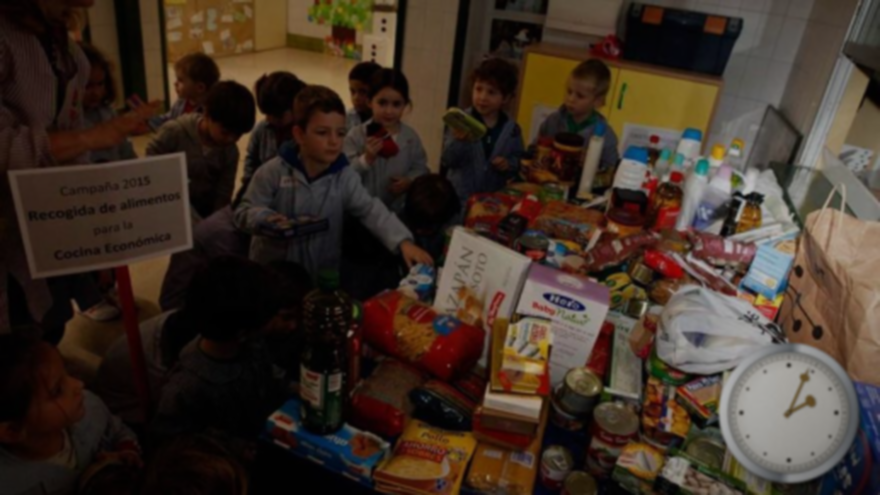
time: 2:04
